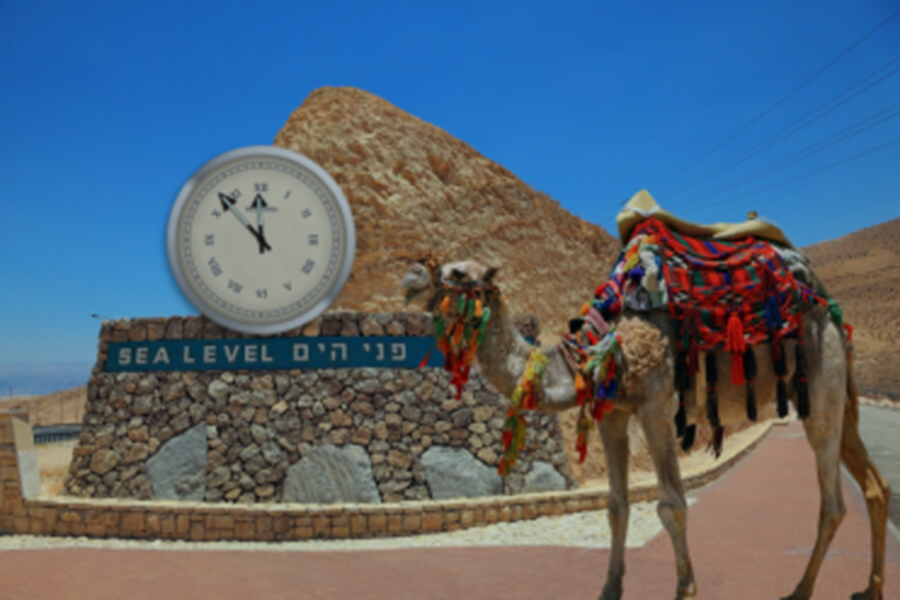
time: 11:53
